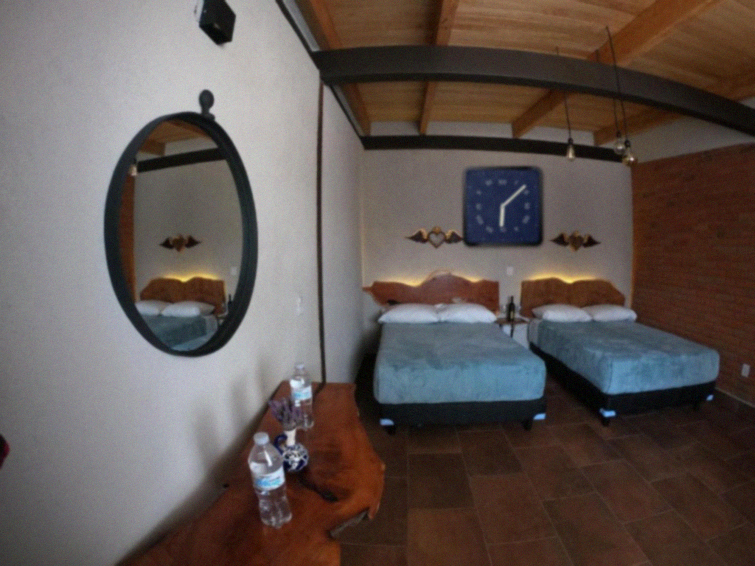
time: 6:08
